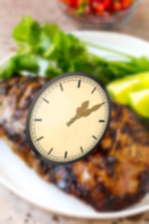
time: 1:10
